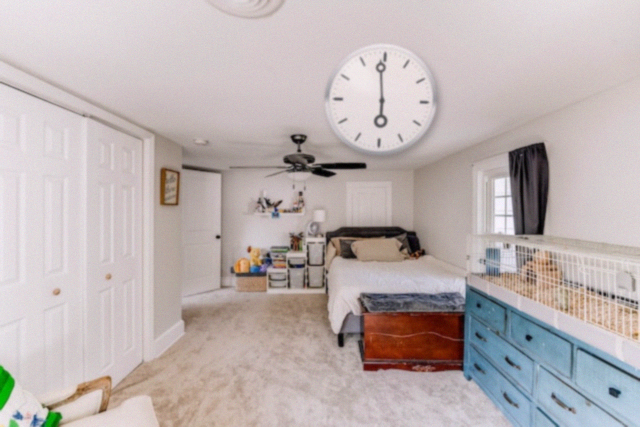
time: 5:59
